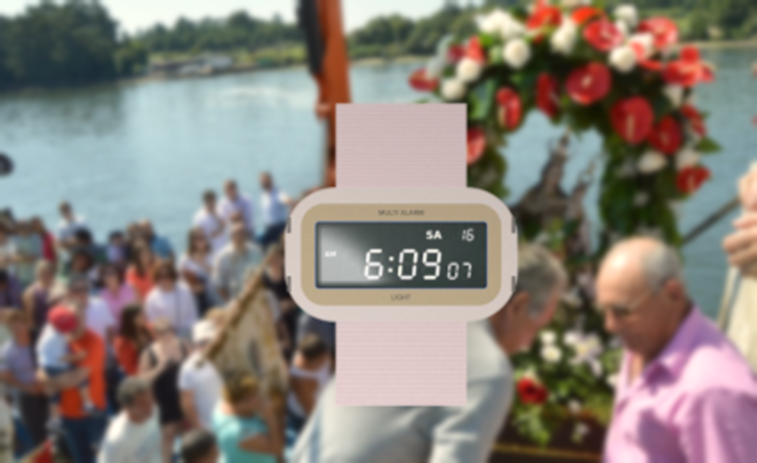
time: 6:09:07
